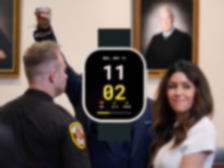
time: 11:02
